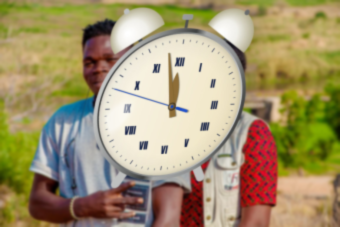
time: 11:57:48
